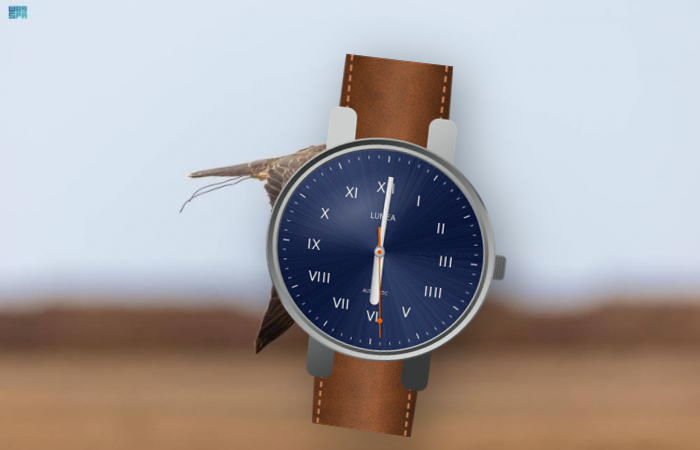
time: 6:00:29
